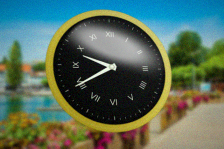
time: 9:40
